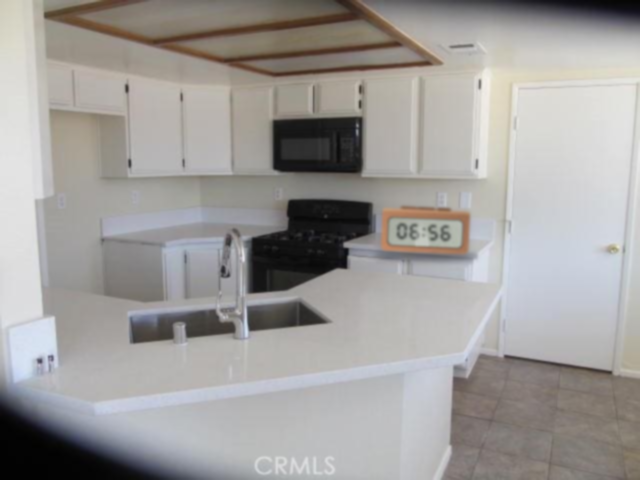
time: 6:56
